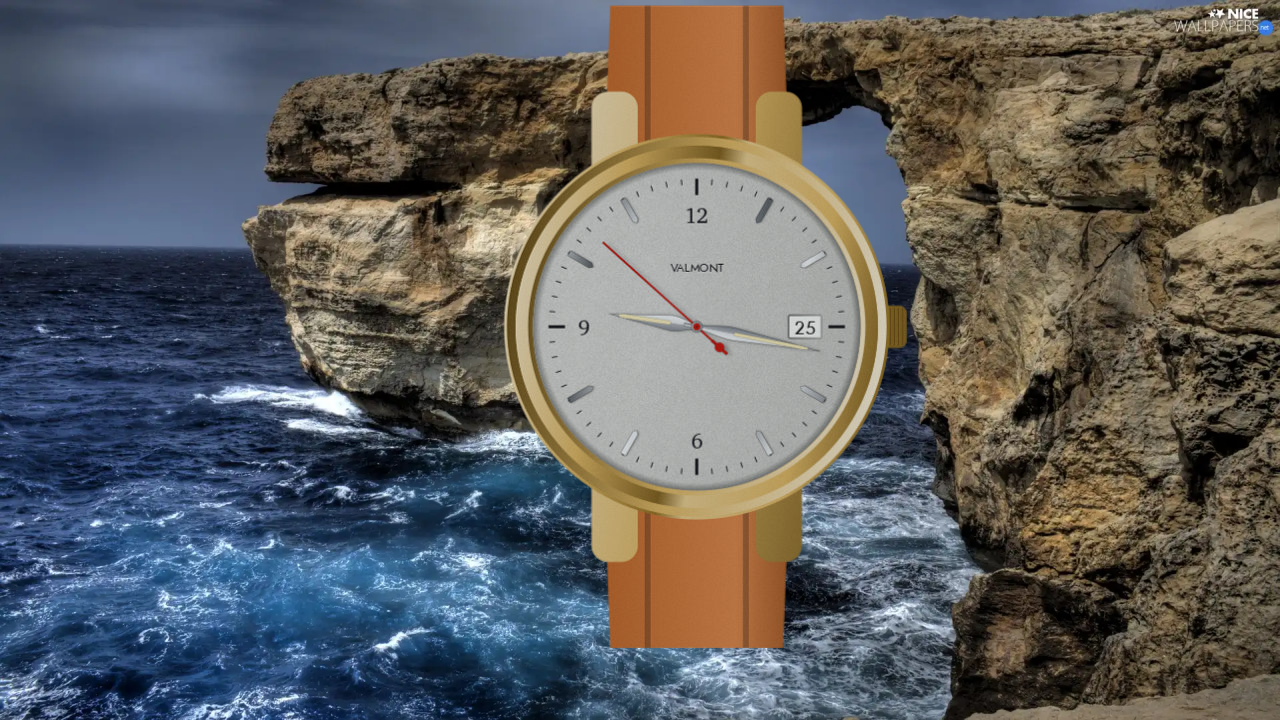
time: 9:16:52
